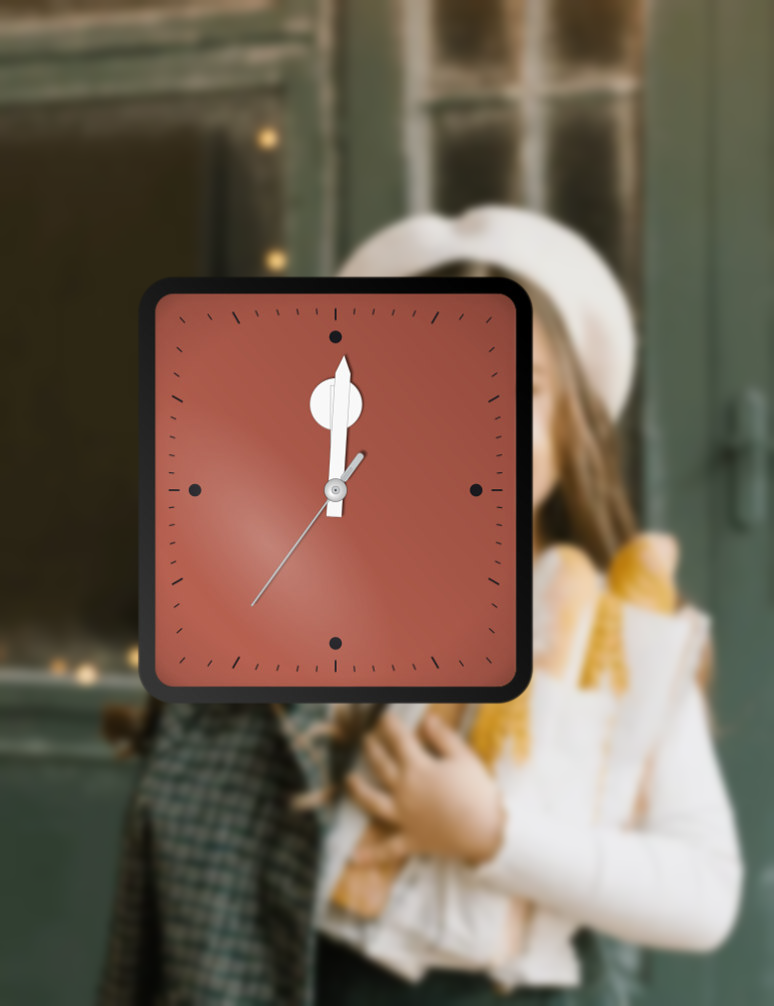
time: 12:00:36
